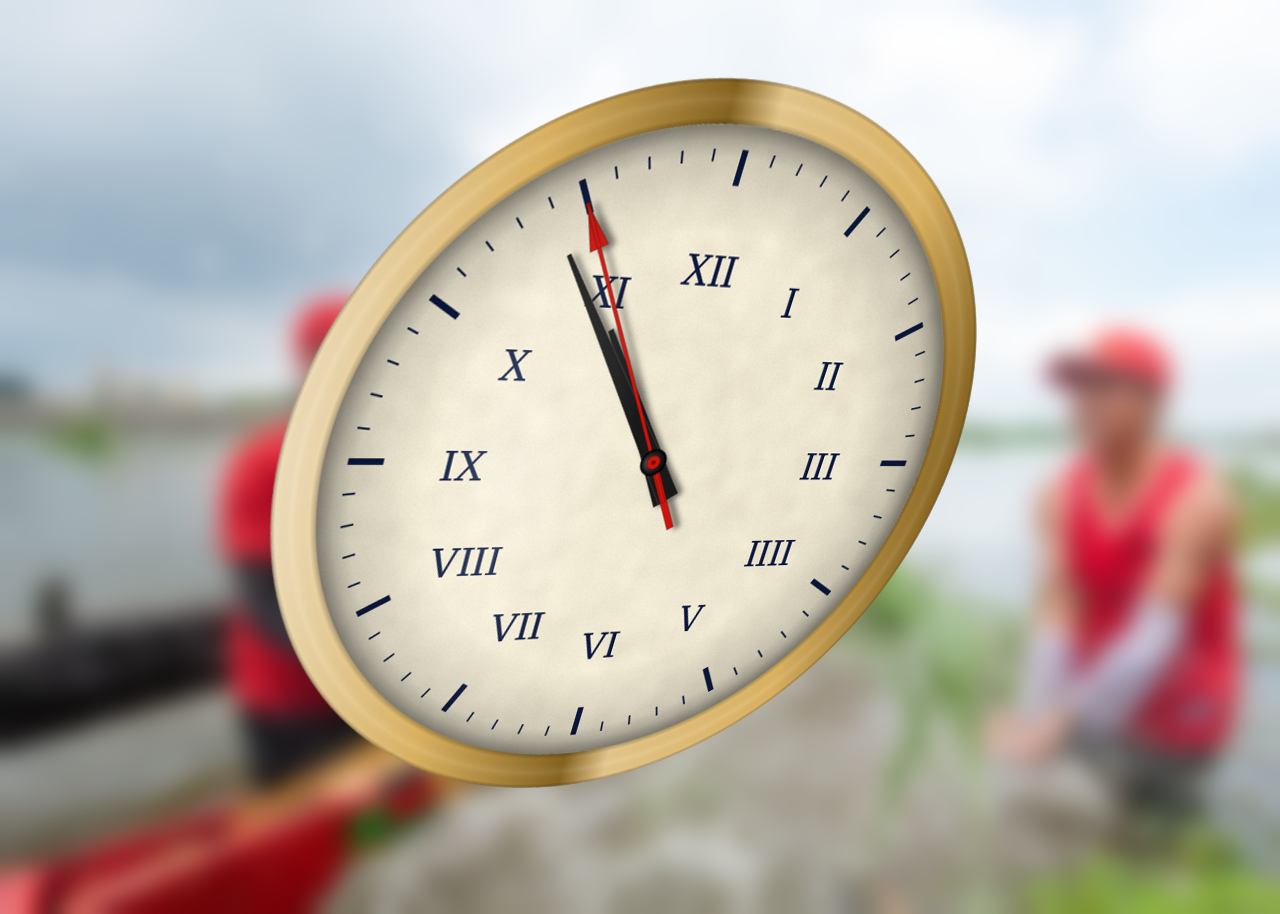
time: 10:53:55
